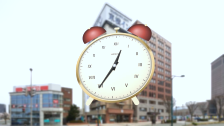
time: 12:35
